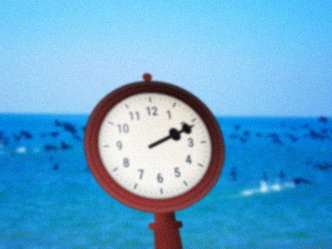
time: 2:11
